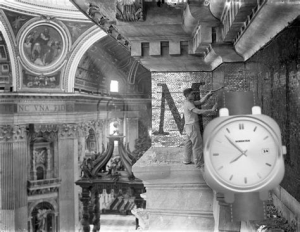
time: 7:53
